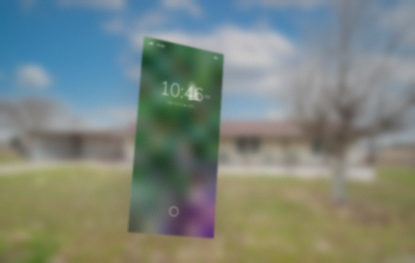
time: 10:46
